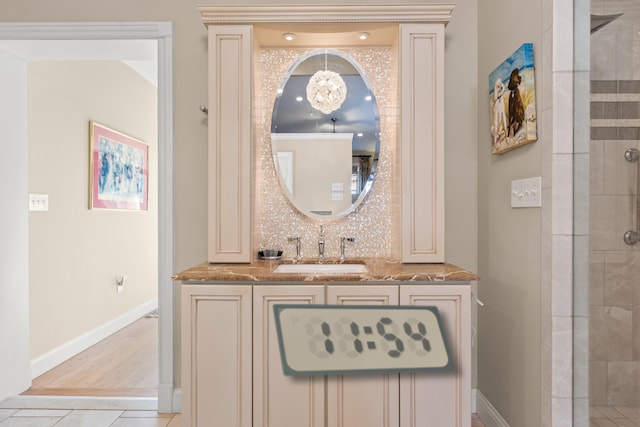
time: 11:54
